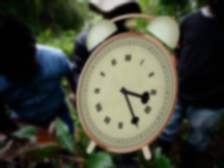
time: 3:25
